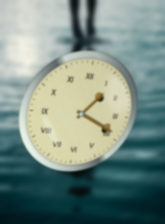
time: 1:19
